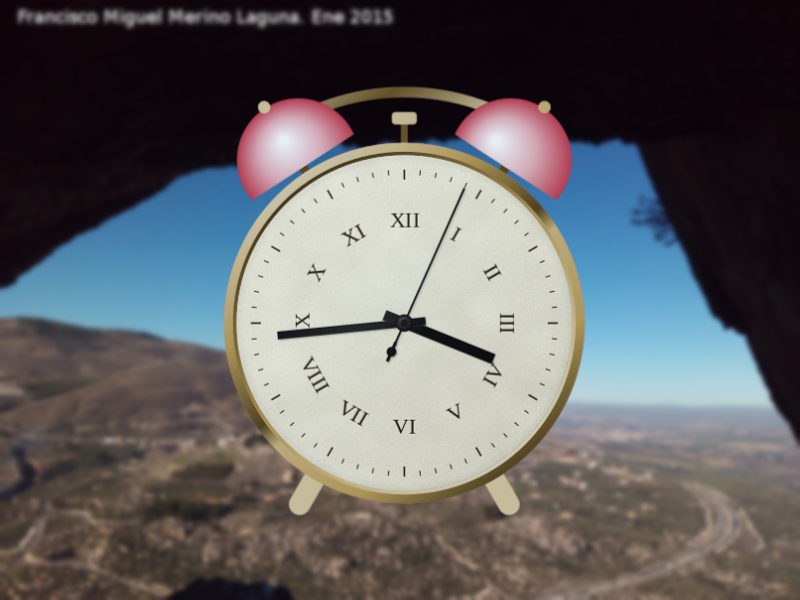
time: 3:44:04
